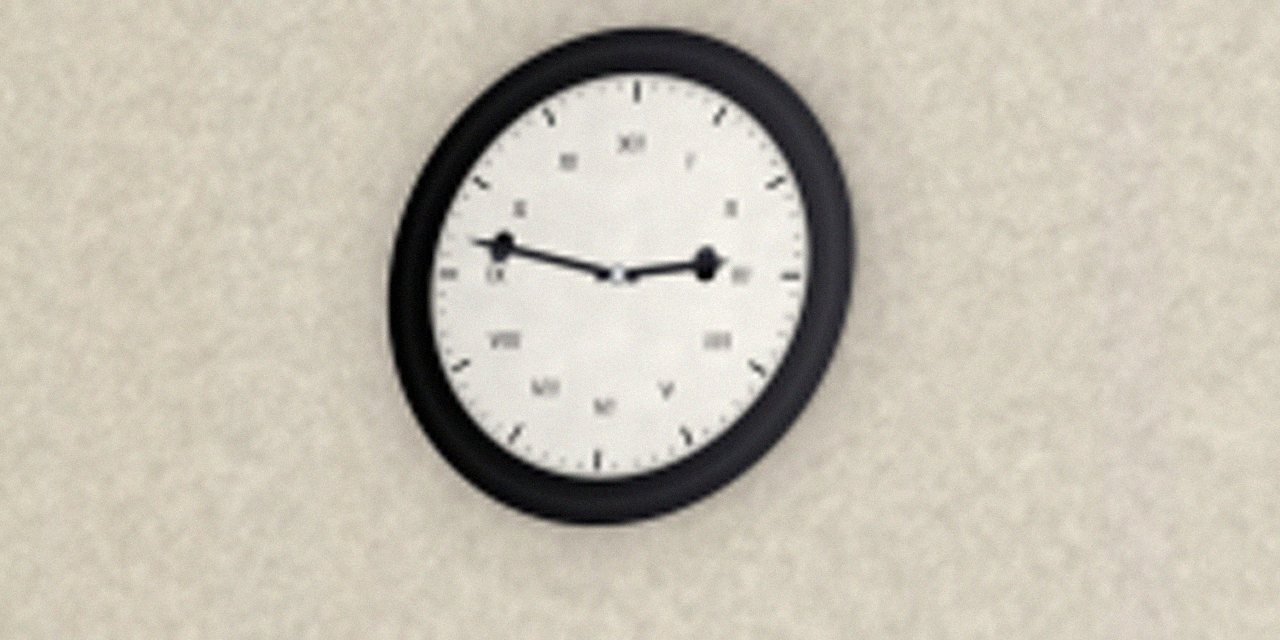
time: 2:47
